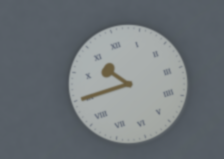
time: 10:45
